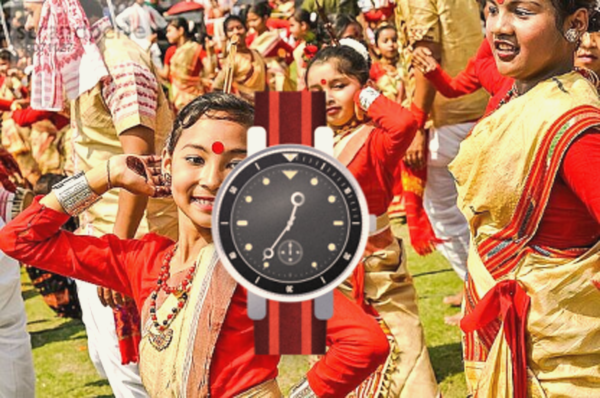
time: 12:36
